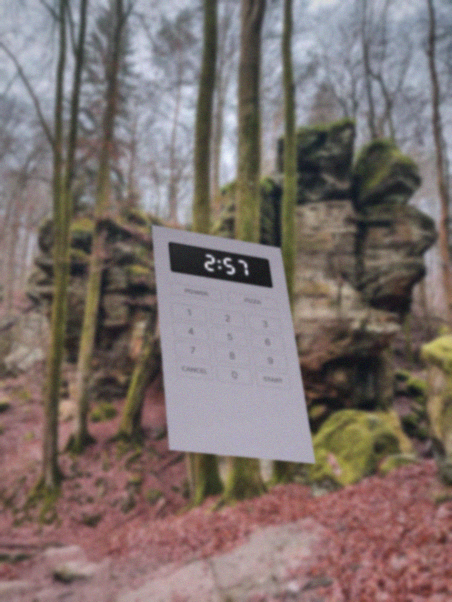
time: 2:57
